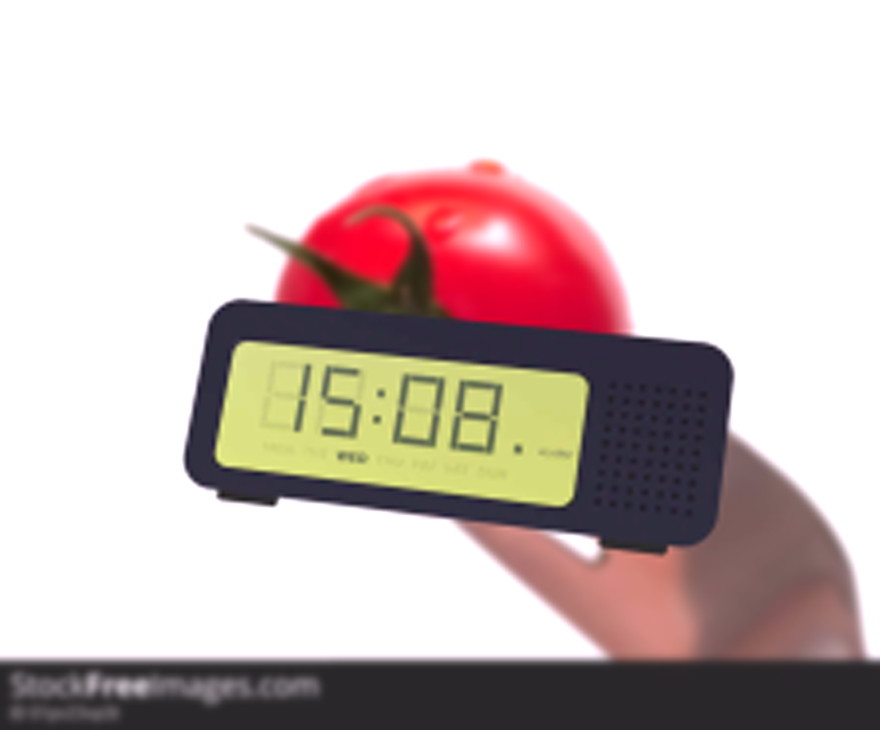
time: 15:08
